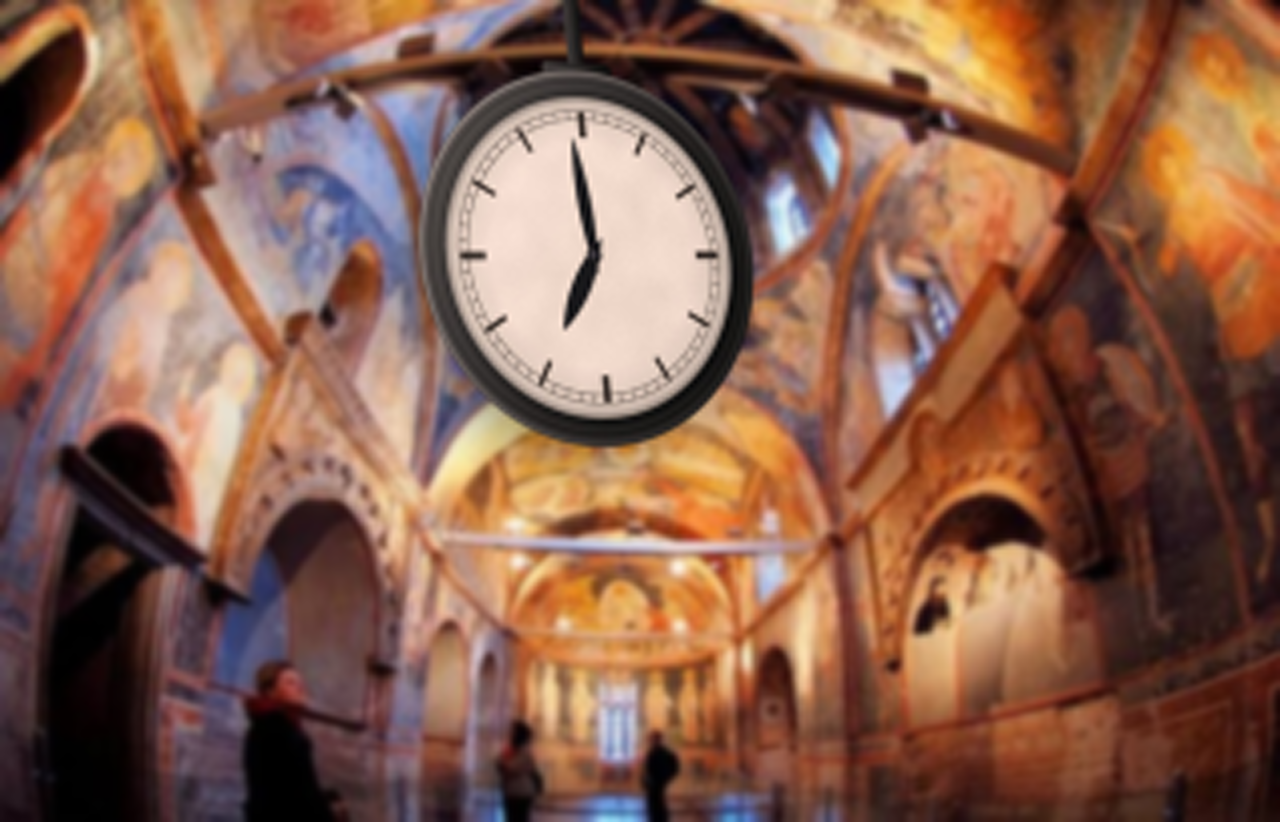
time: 6:59
